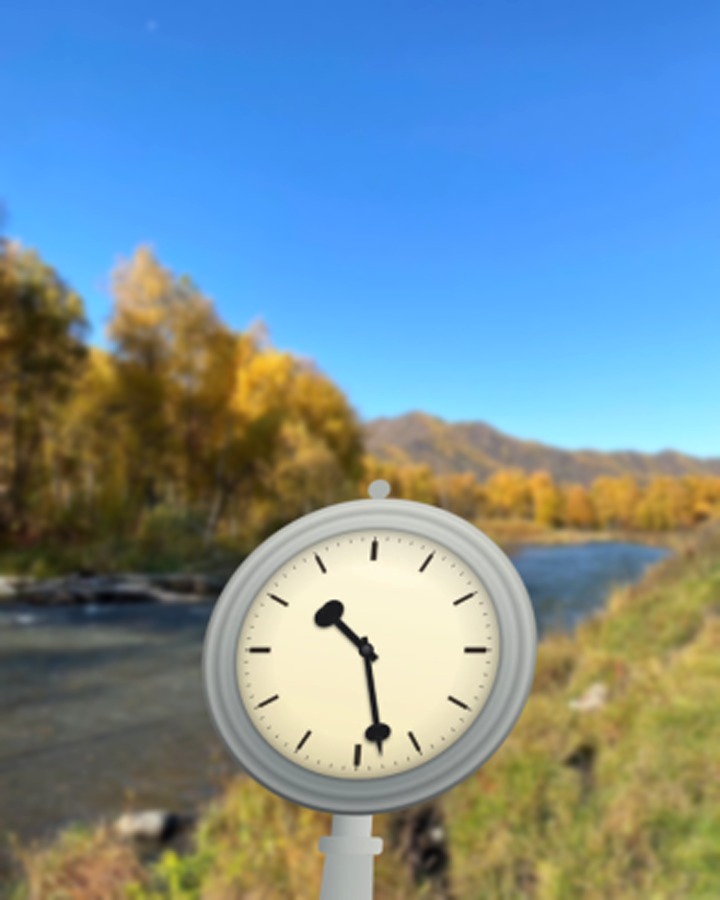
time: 10:28
